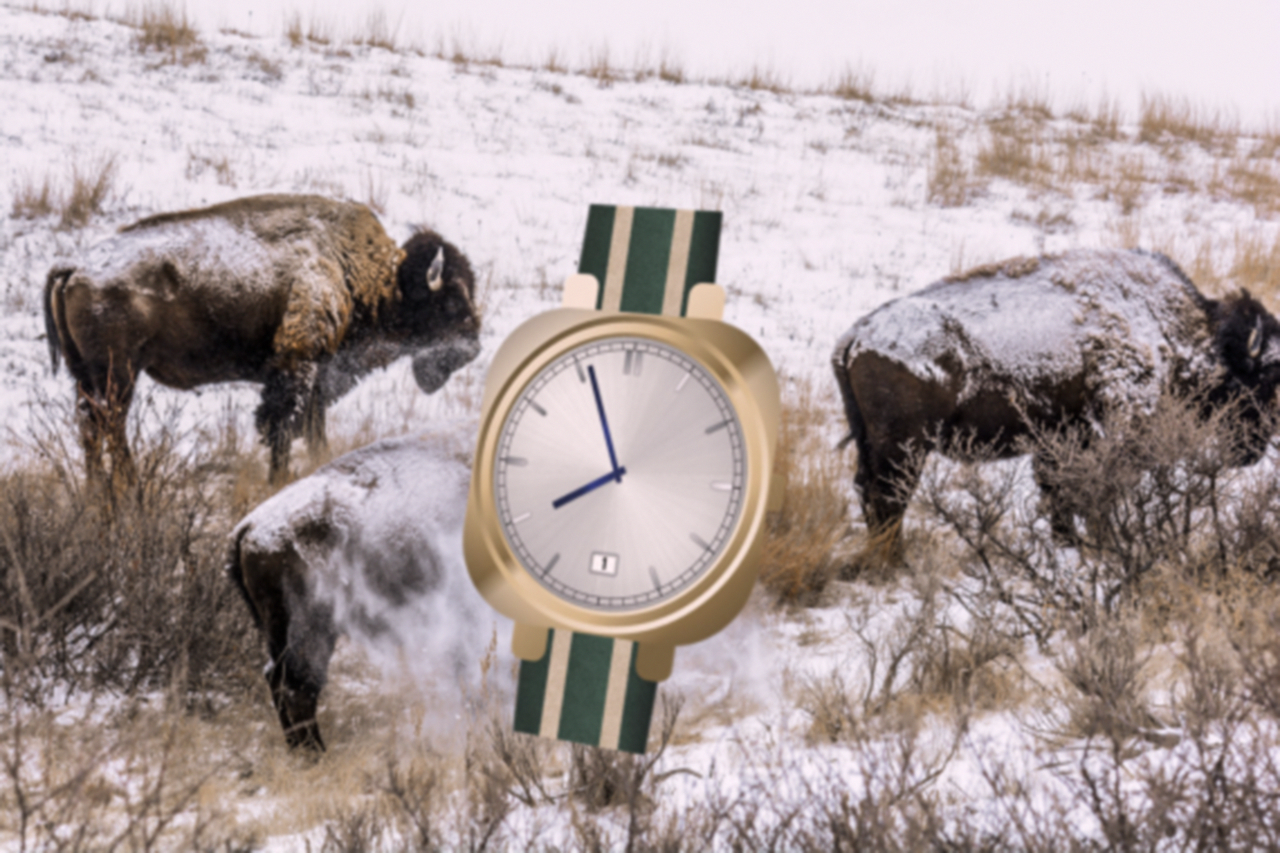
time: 7:56
